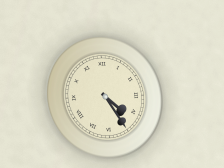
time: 4:25
